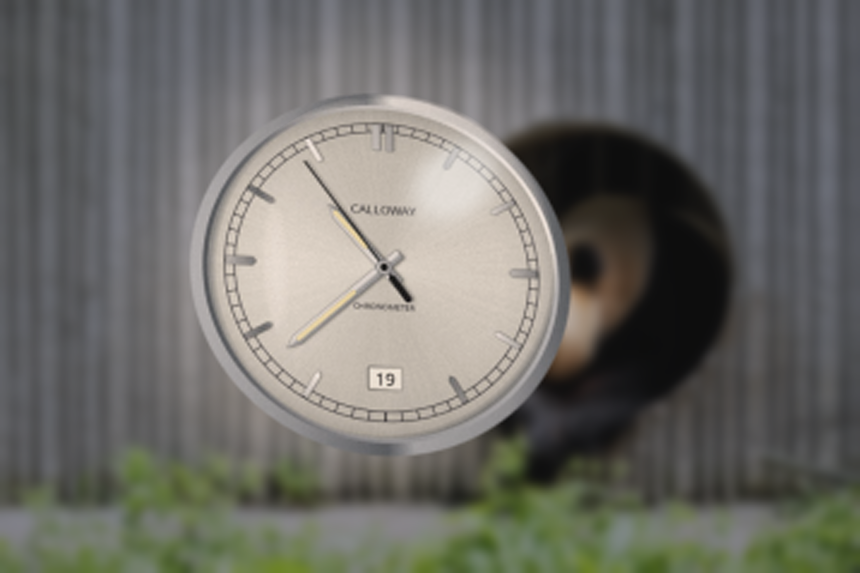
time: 10:37:54
